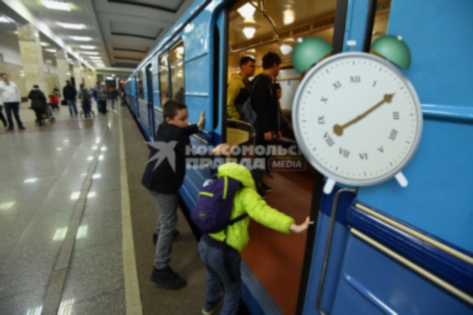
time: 8:10
